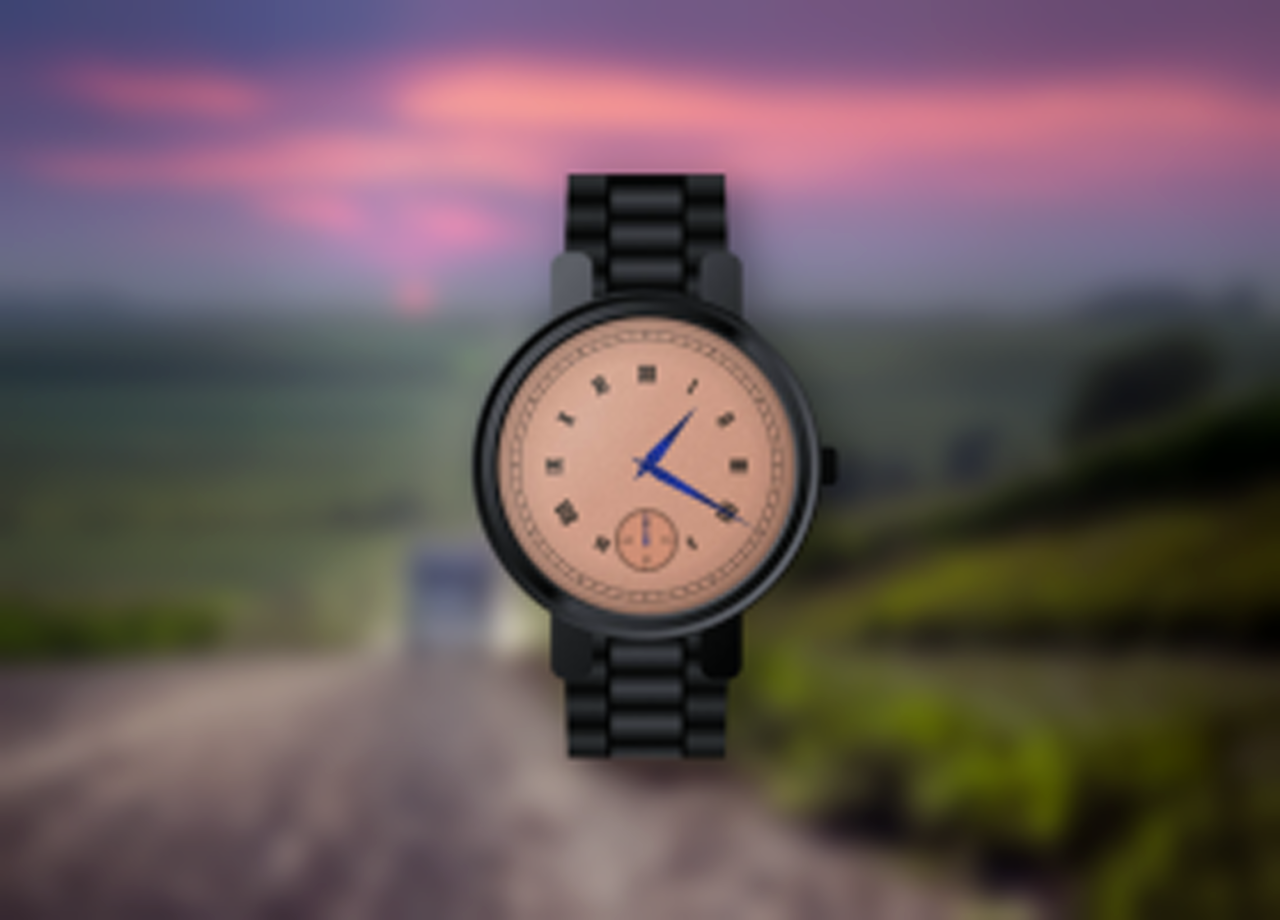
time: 1:20
